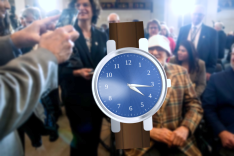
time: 4:16
